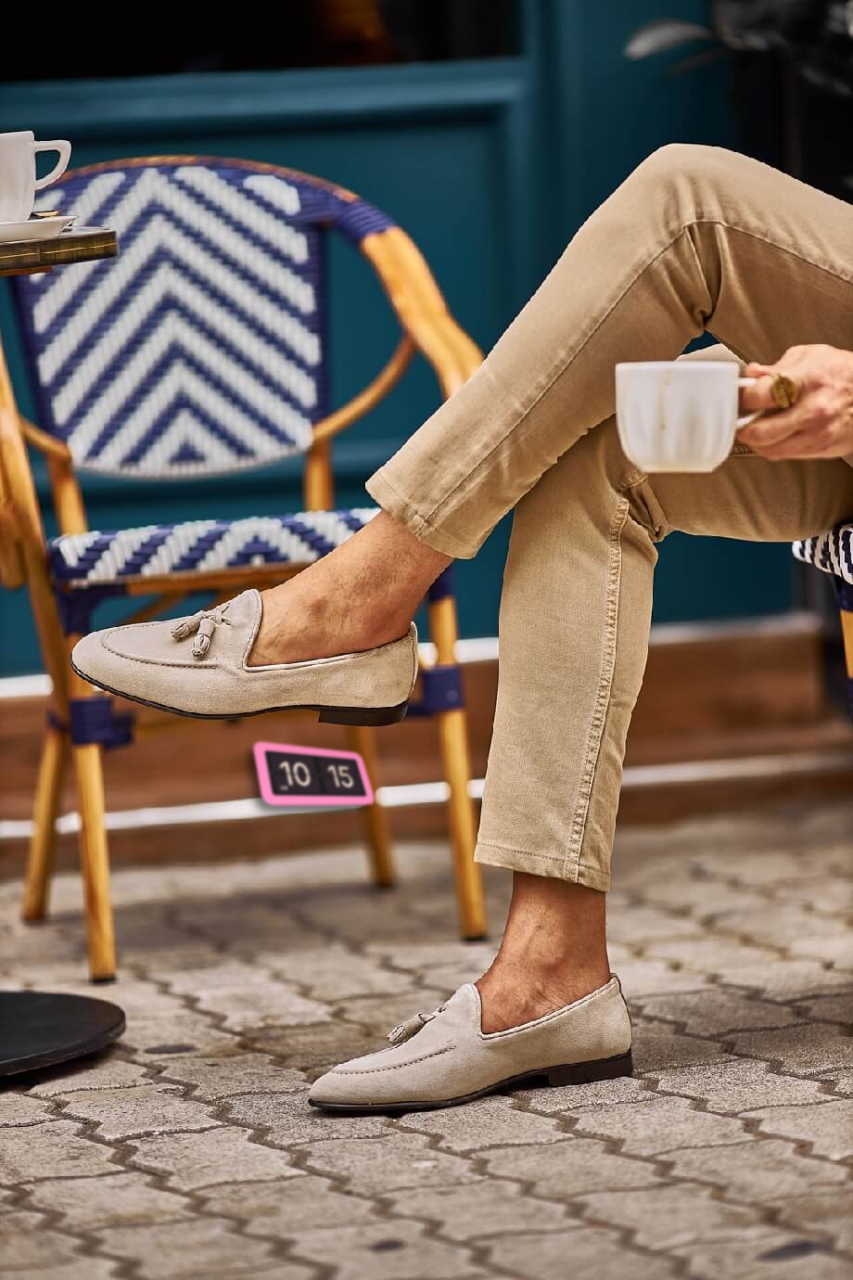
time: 10:15
